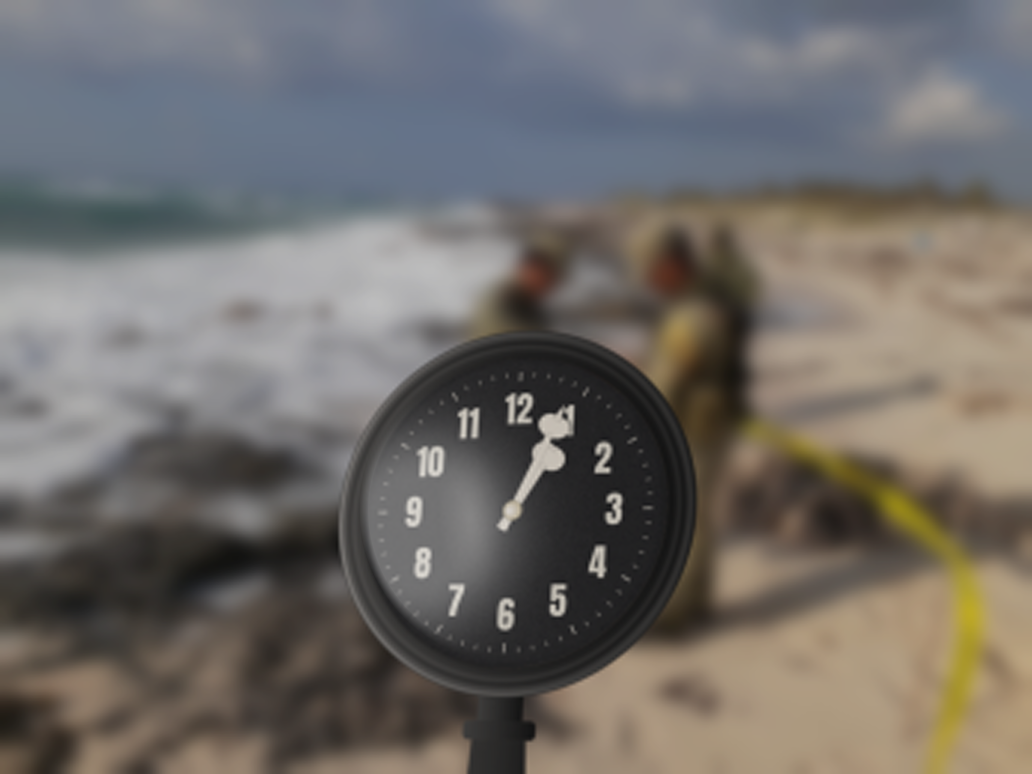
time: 1:04
